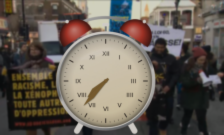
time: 7:37
